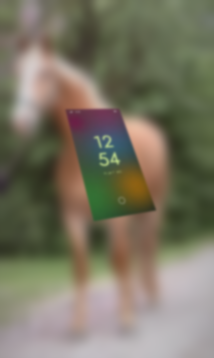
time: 12:54
